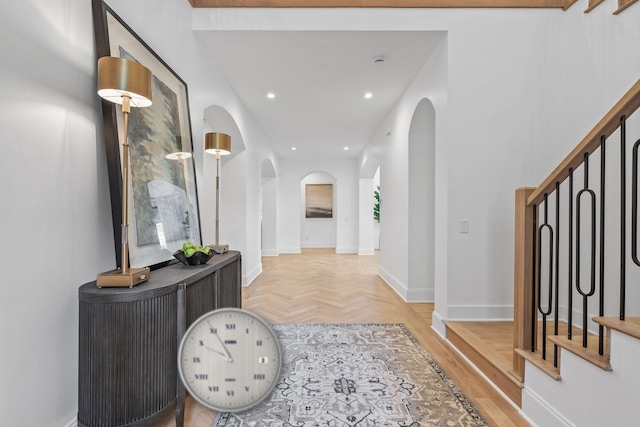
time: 9:55
